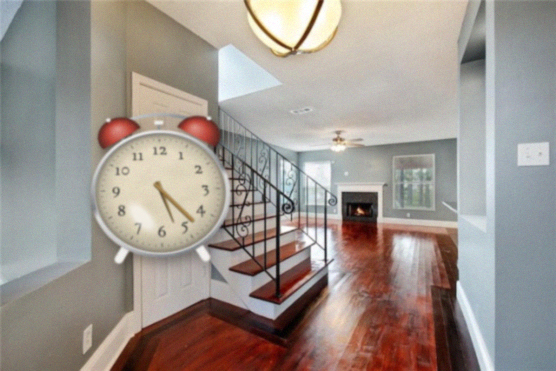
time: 5:23
